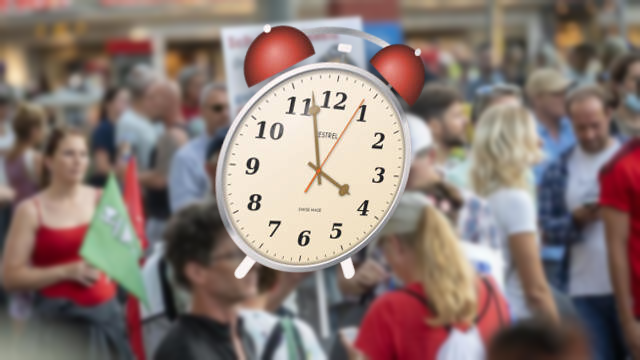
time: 3:57:04
